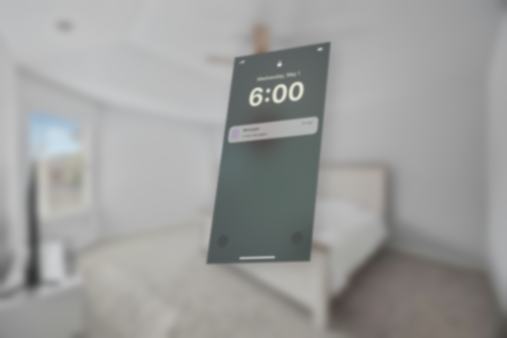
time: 6:00
